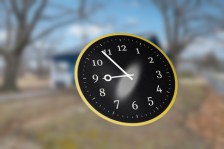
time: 8:54
